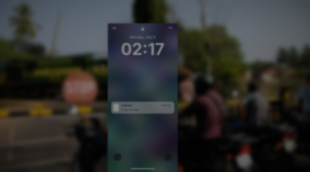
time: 2:17
